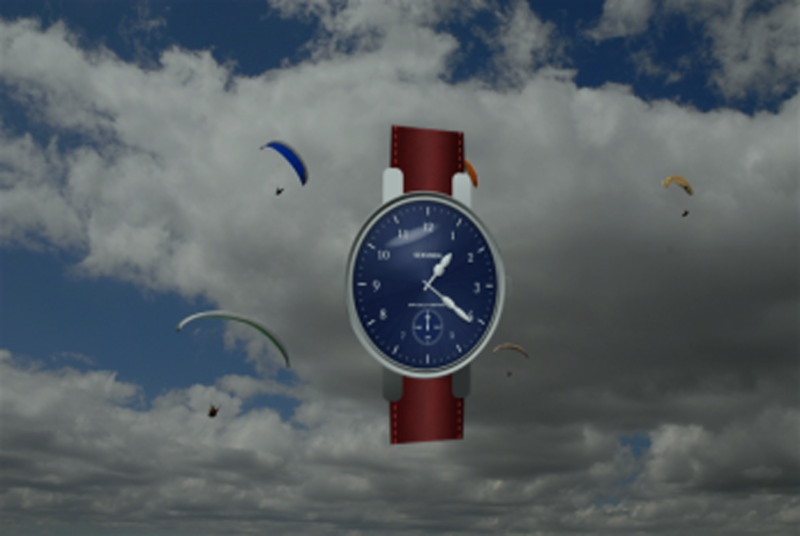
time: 1:21
